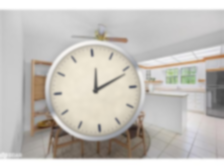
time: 12:11
